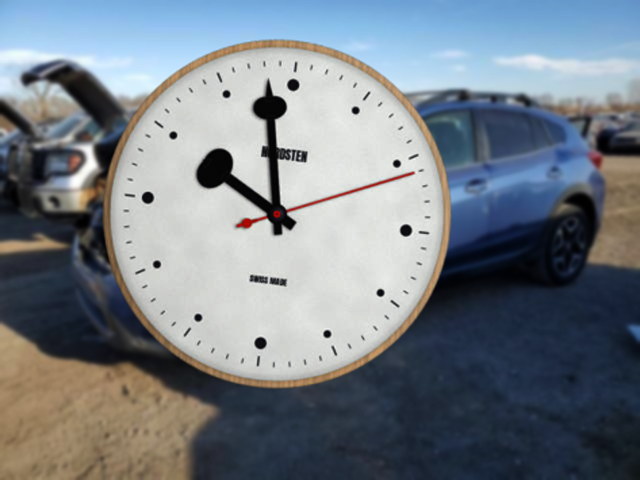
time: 9:58:11
